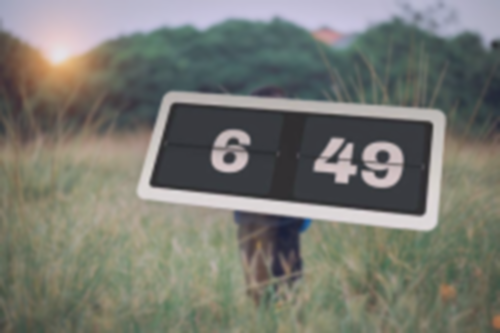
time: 6:49
